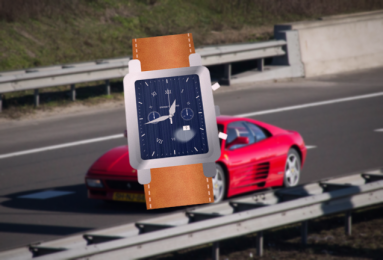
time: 12:43
